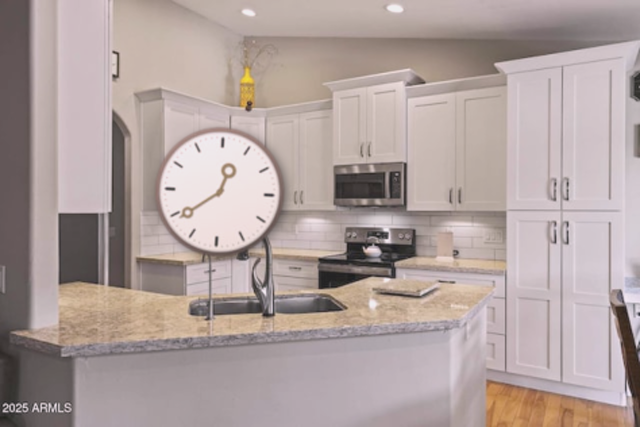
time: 12:39
